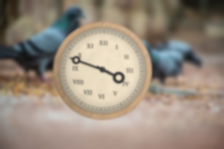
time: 3:48
